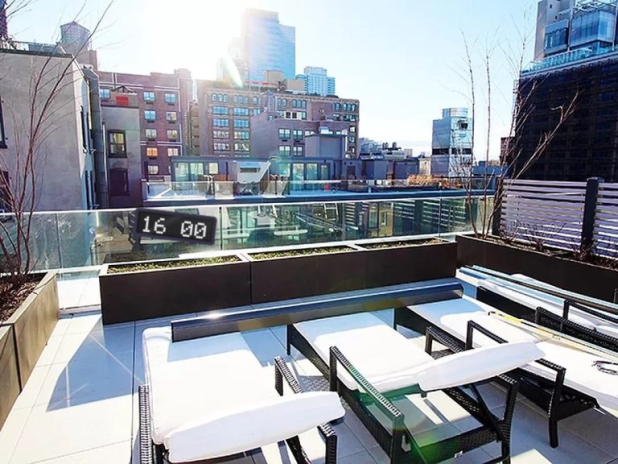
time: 16:00
